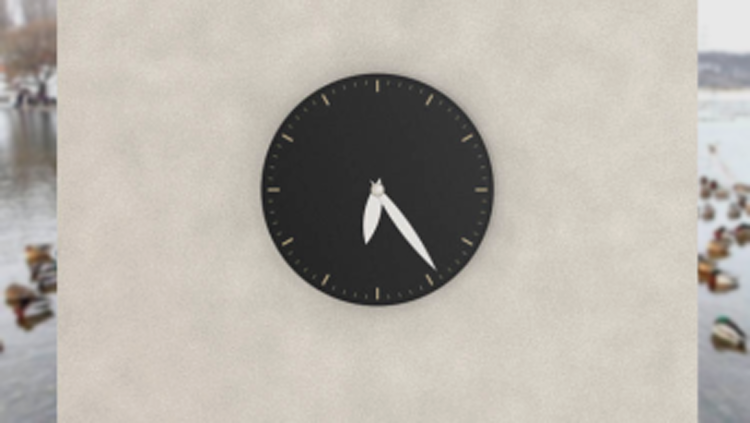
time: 6:24
